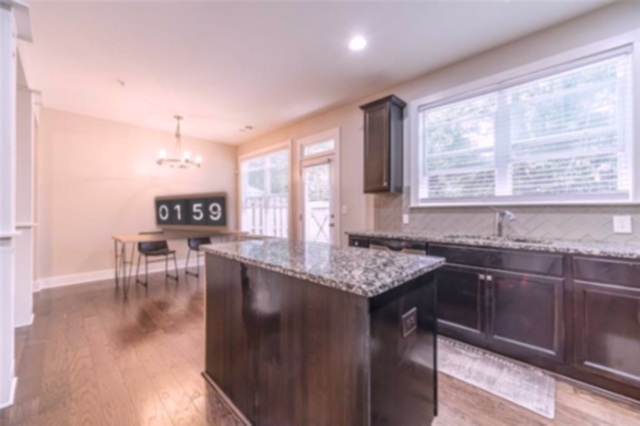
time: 1:59
